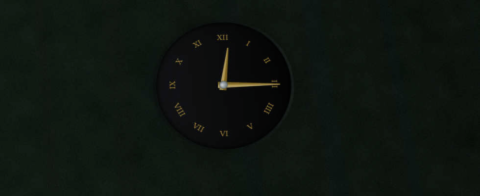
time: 12:15
